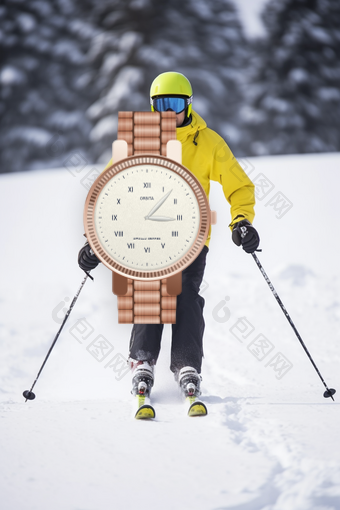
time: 3:07
